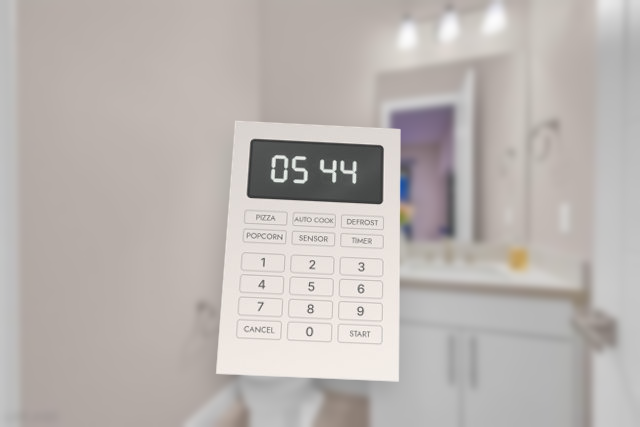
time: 5:44
